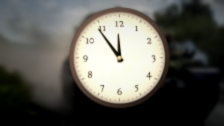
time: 11:54
